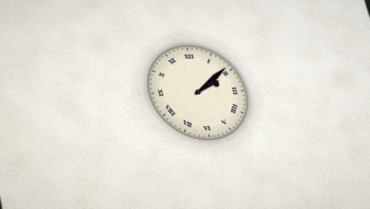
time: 2:09
